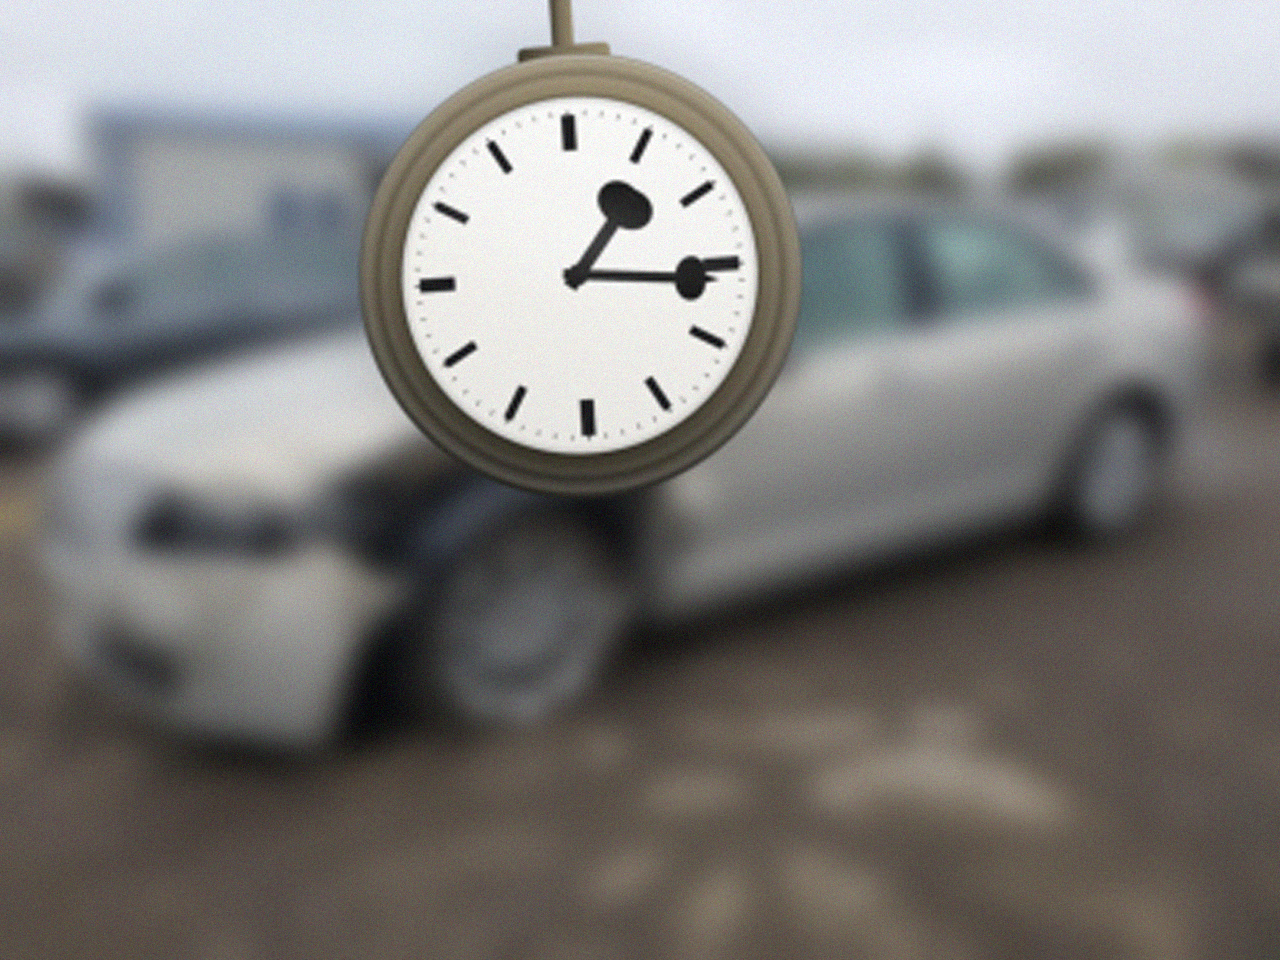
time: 1:16
